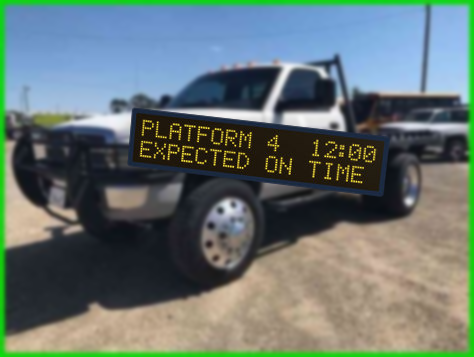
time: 12:00
